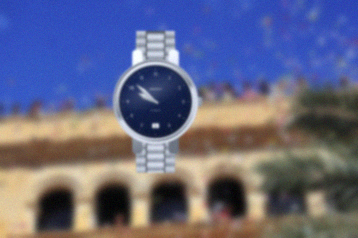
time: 9:52
